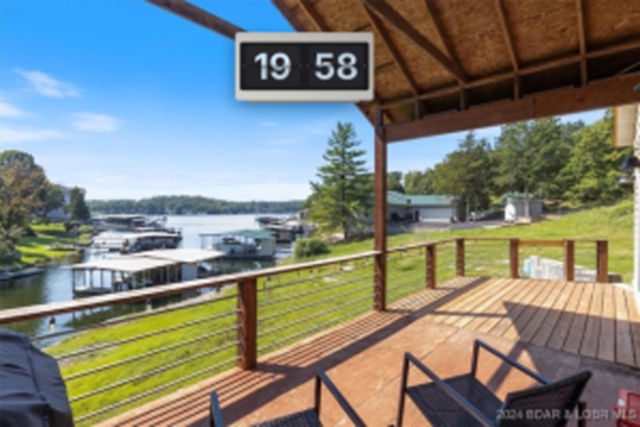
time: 19:58
